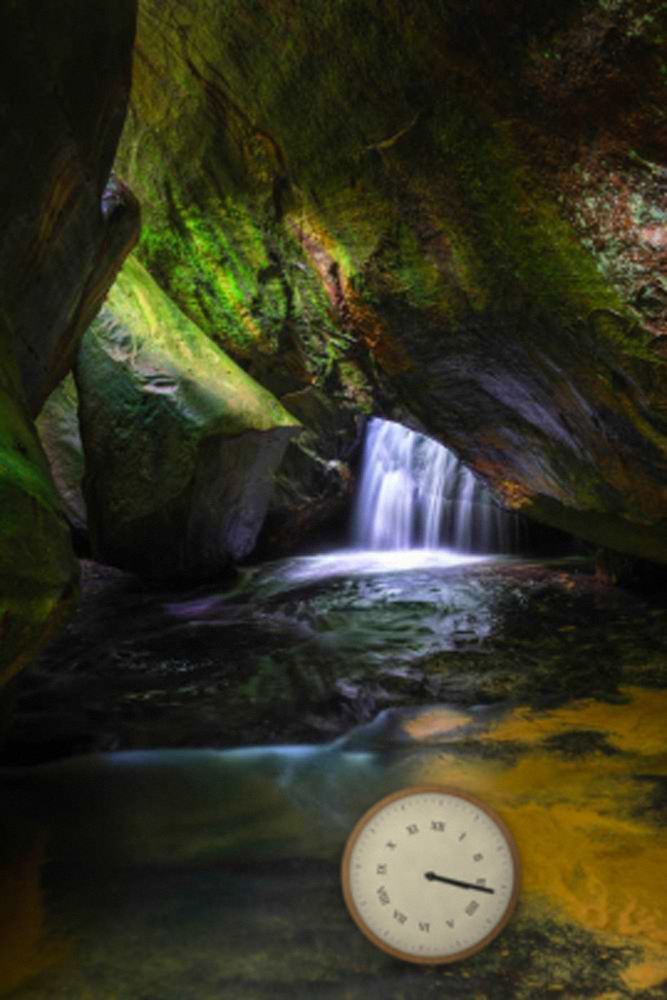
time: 3:16
